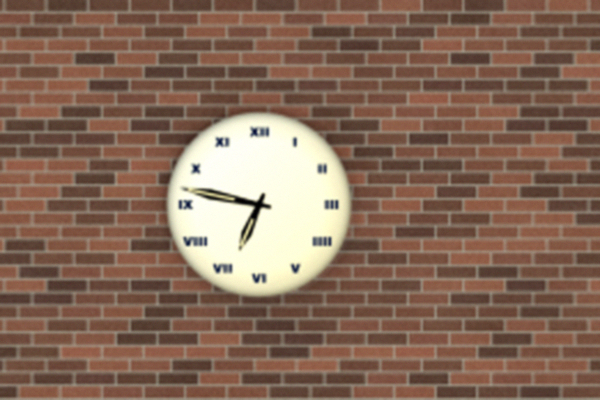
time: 6:47
